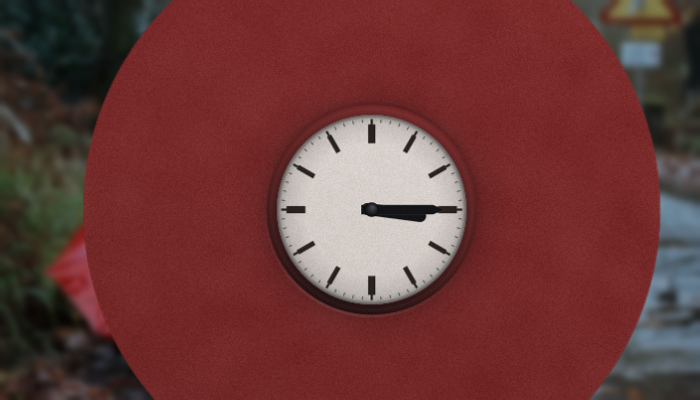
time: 3:15
